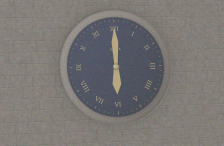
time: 6:00
